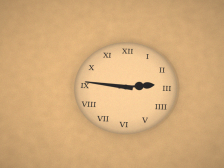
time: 2:46
